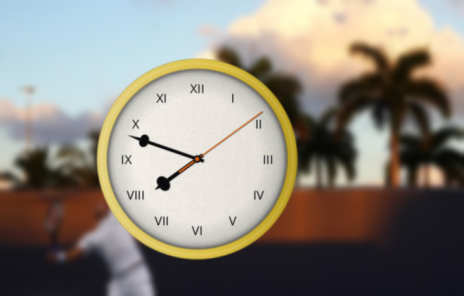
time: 7:48:09
